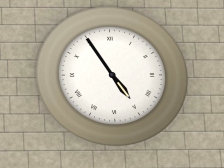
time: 4:55
